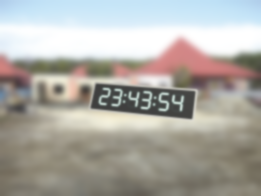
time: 23:43:54
